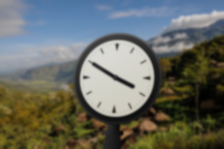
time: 3:50
